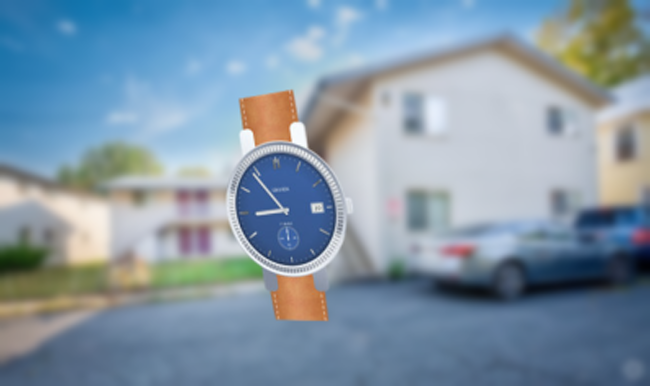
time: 8:54
